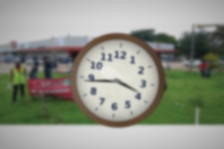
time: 3:44
